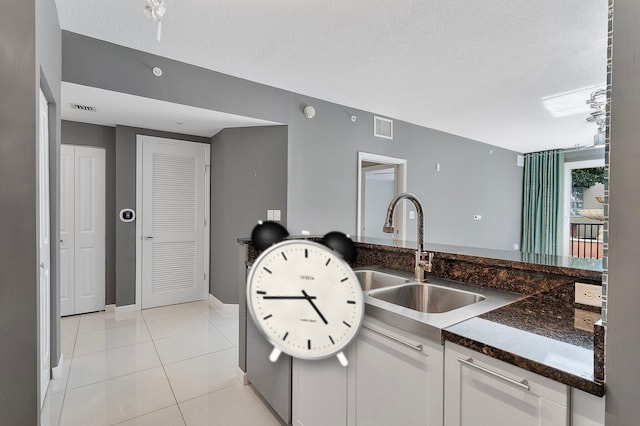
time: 4:44
